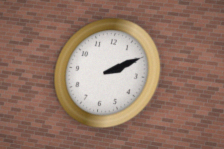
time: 2:10
